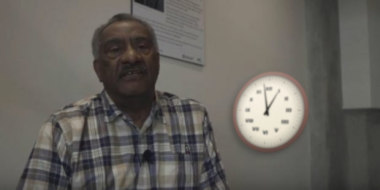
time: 12:58
